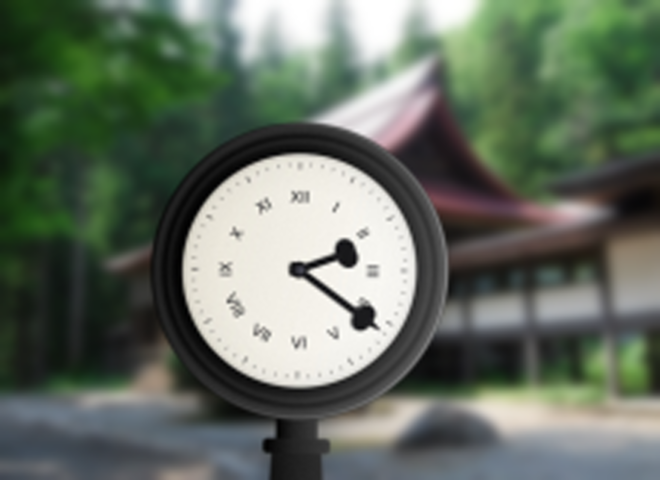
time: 2:21
